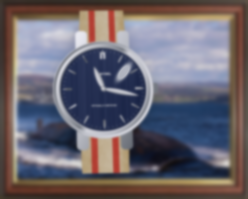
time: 11:17
